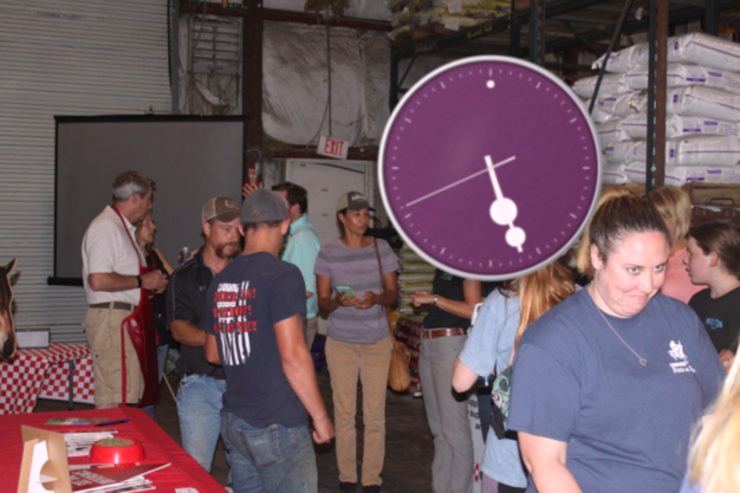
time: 5:26:41
